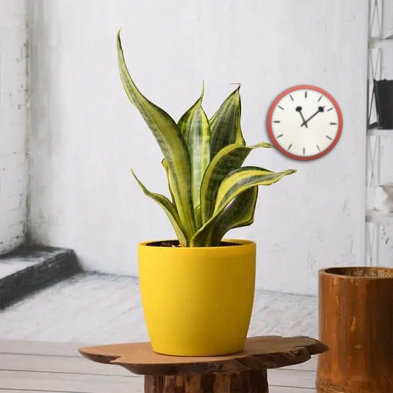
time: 11:08
